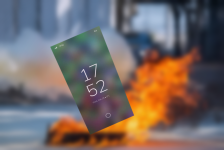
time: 17:52
